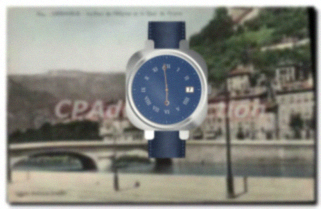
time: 5:59
